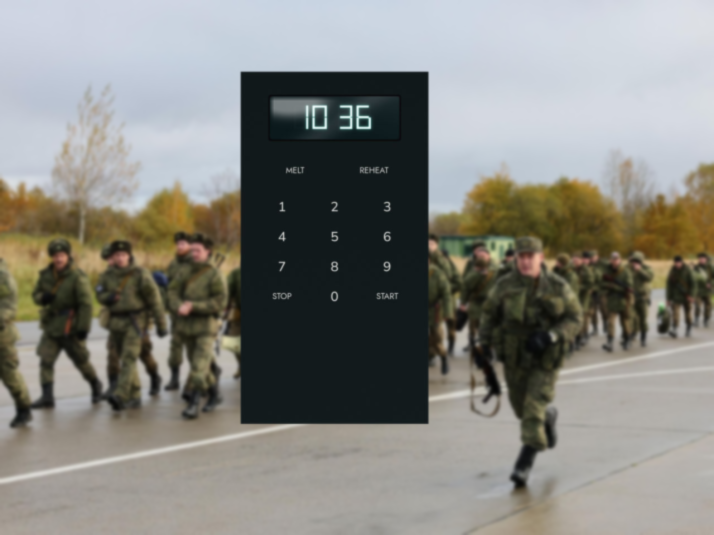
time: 10:36
